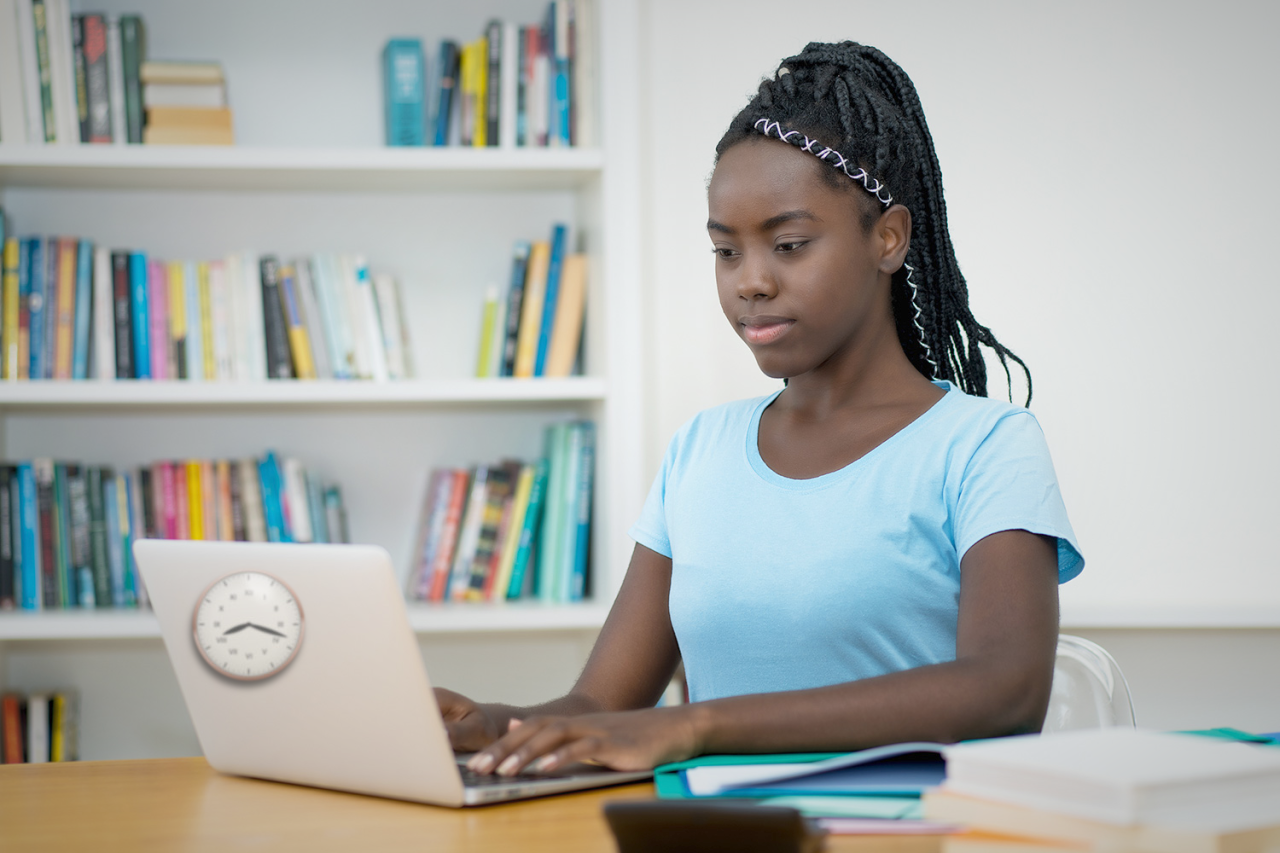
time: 8:18
